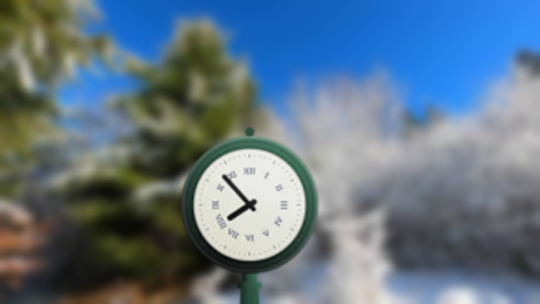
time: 7:53
